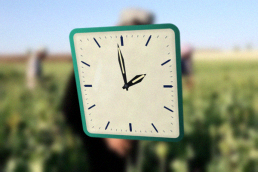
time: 1:59
